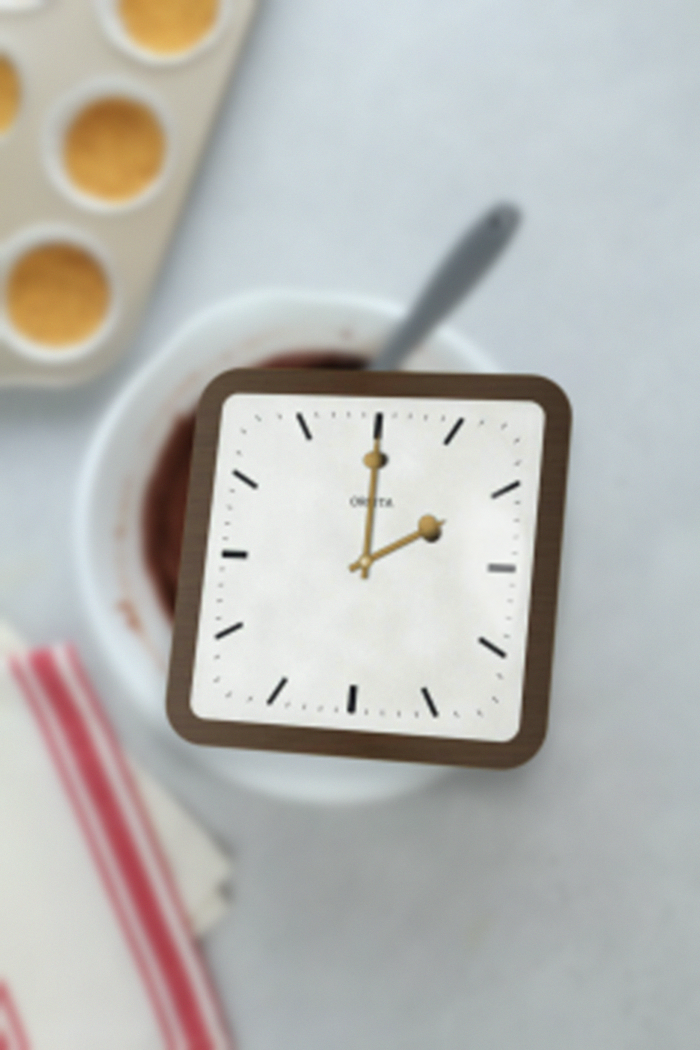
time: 2:00
